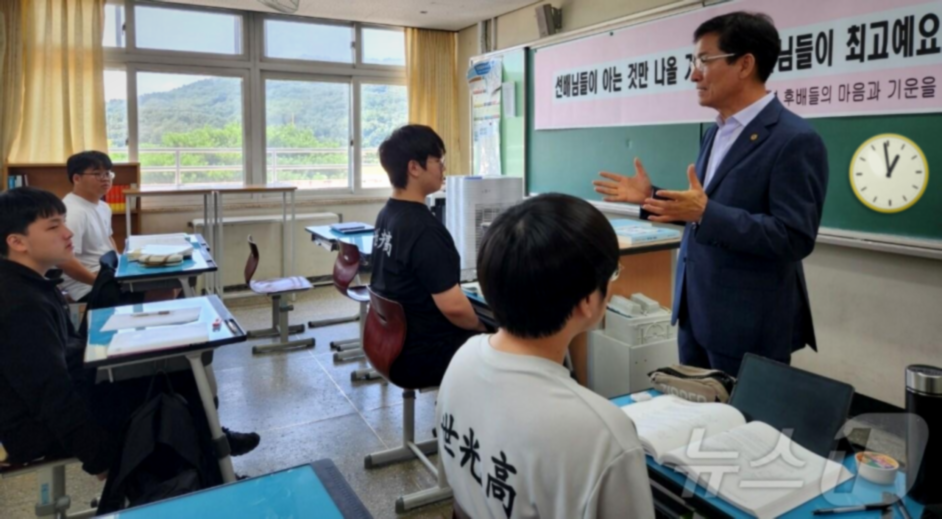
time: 12:59
